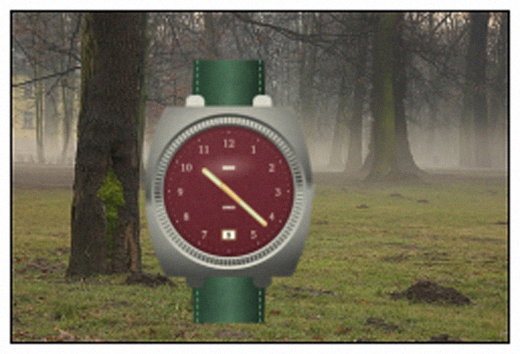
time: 10:22
